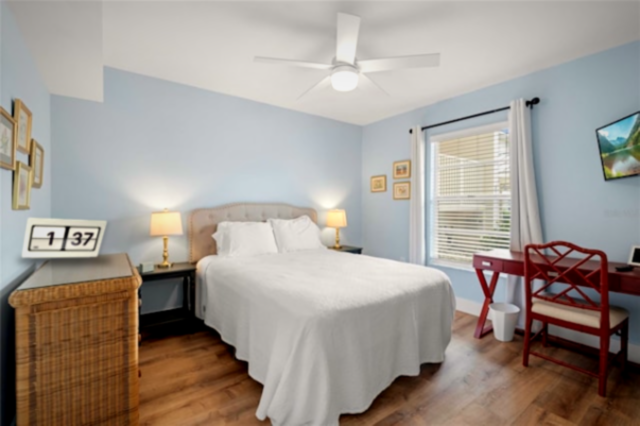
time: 1:37
